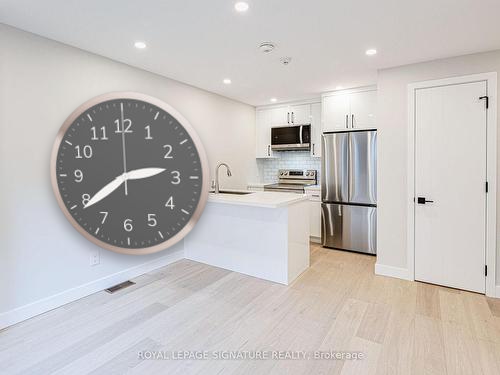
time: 2:39:00
